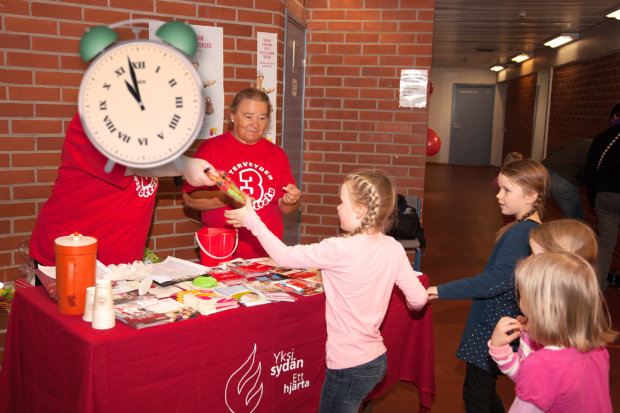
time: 10:58
